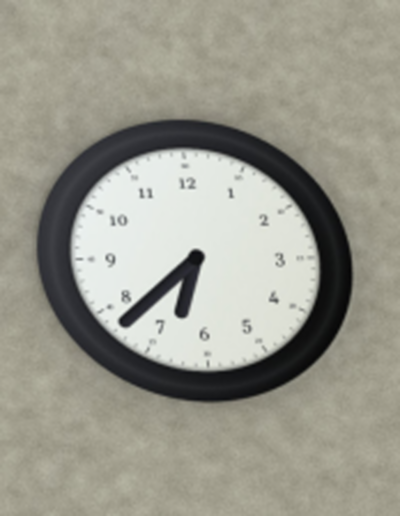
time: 6:38
